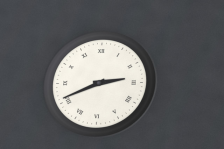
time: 2:41
